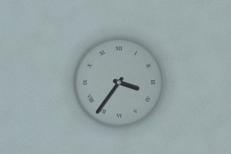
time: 3:36
